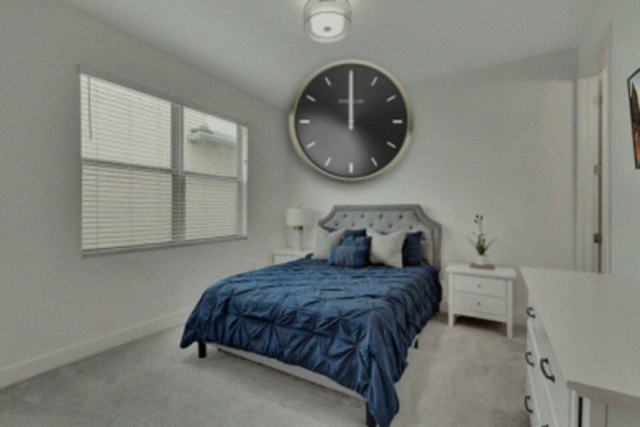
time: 12:00
